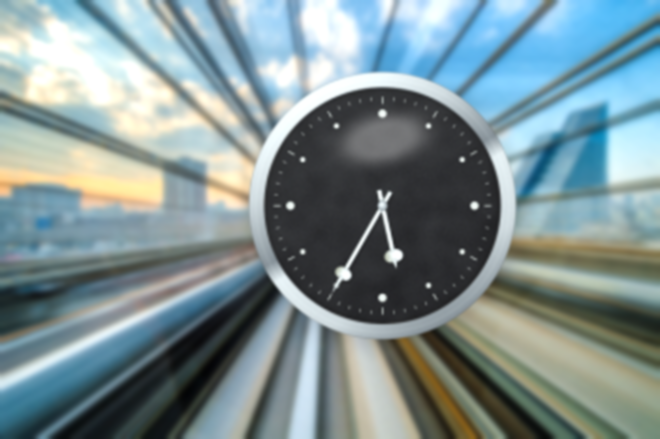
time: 5:35
